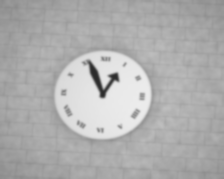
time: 12:56
